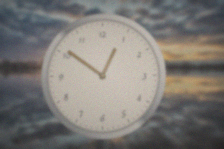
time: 12:51
